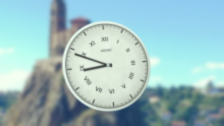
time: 8:49
